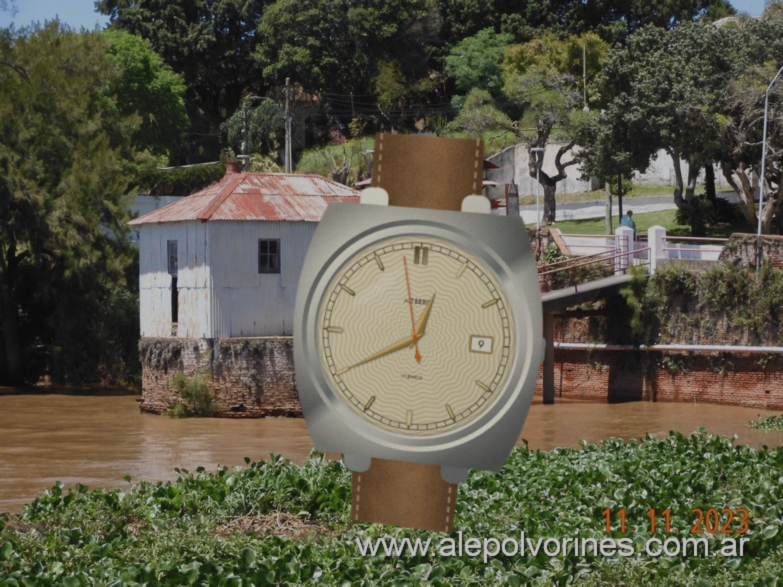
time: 12:39:58
